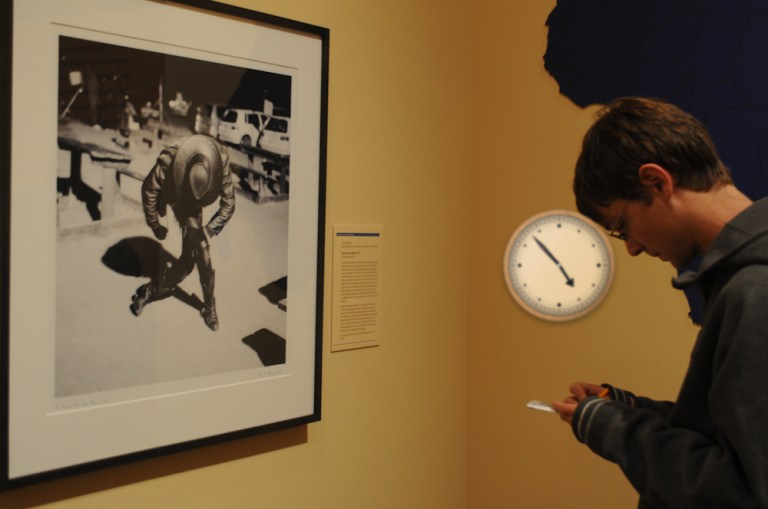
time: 4:53
